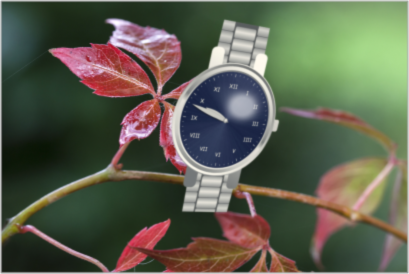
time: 9:48
